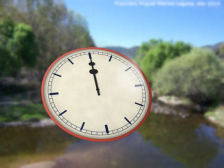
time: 12:00
